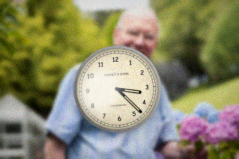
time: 3:23
